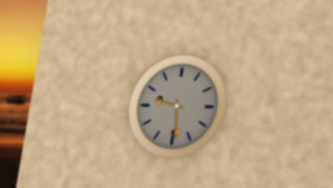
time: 9:29
